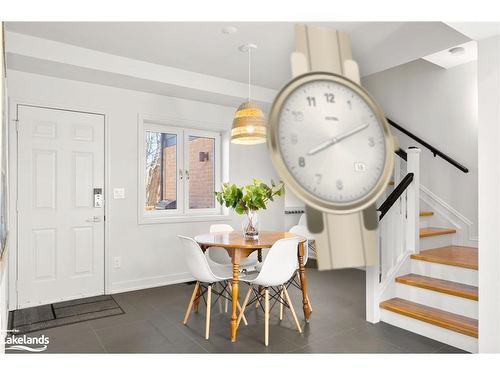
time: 8:11
